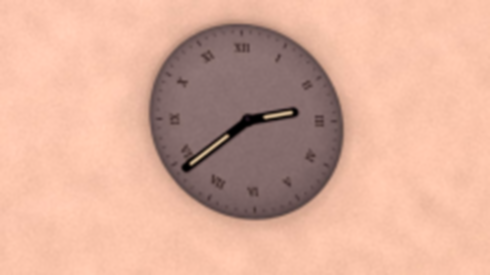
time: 2:39
